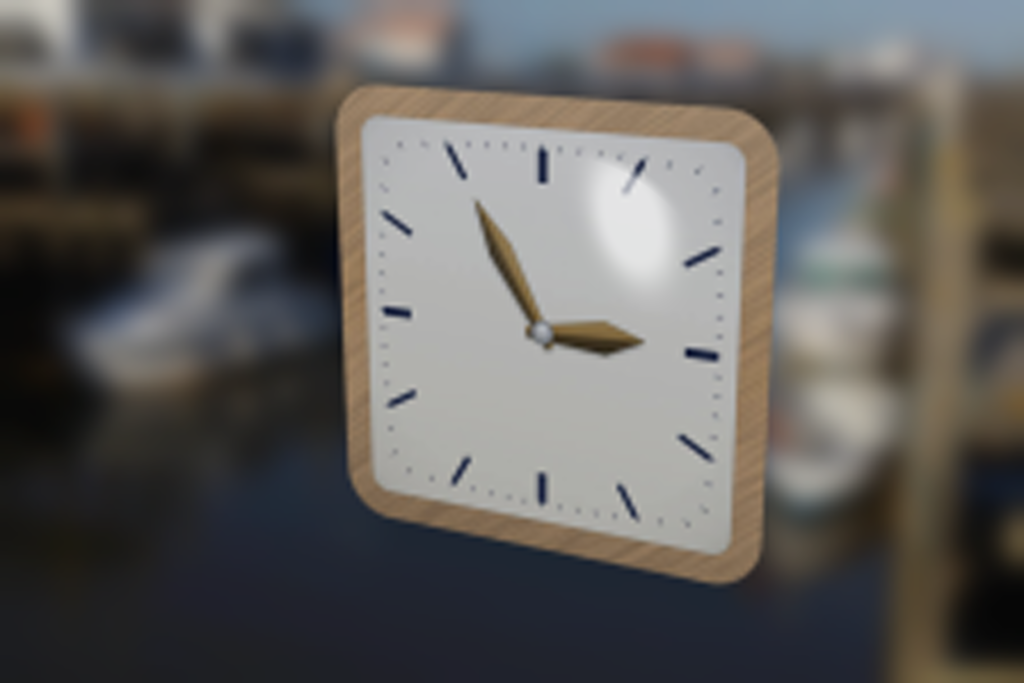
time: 2:55
